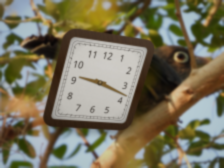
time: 9:18
